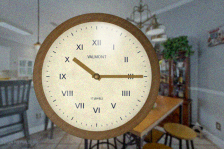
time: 10:15
